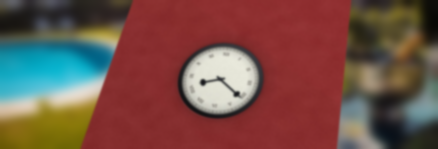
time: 8:21
